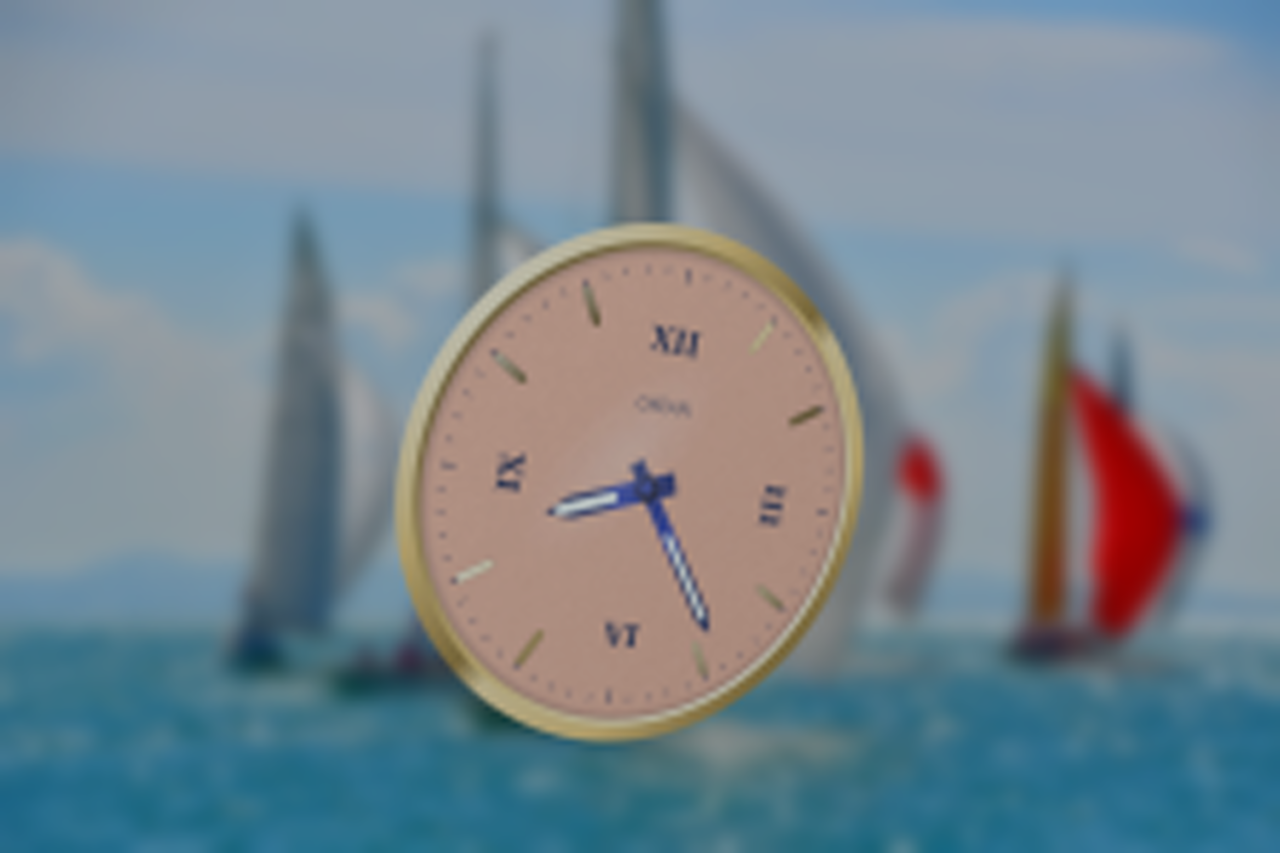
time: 8:24
